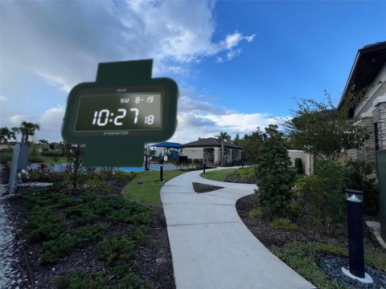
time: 10:27
